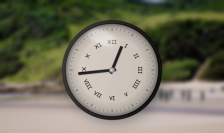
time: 12:44
